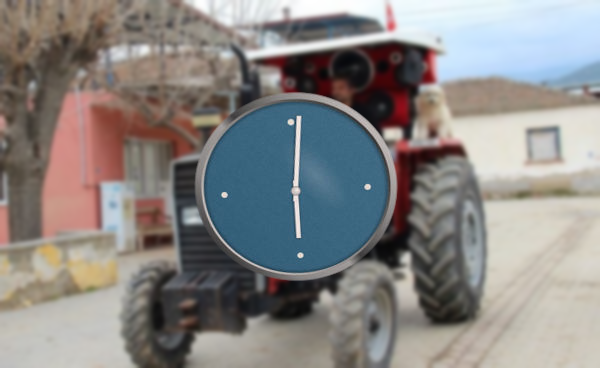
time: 6:01
